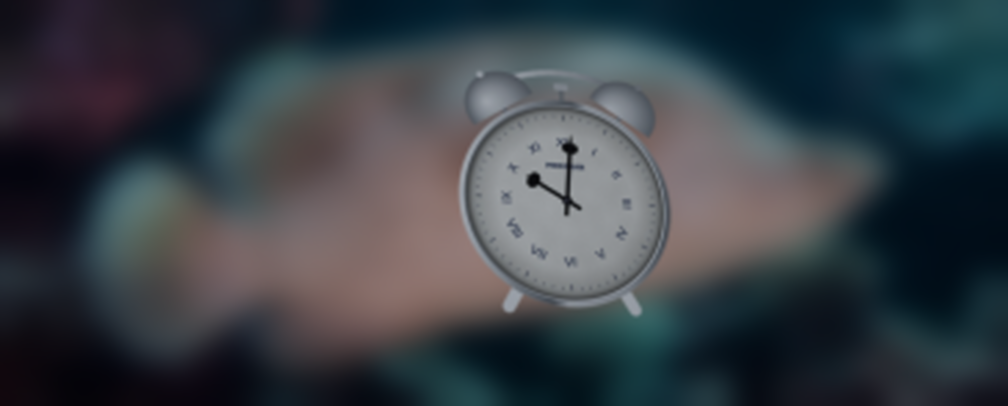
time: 10:01
